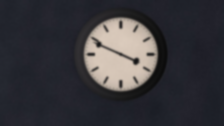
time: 3:49
